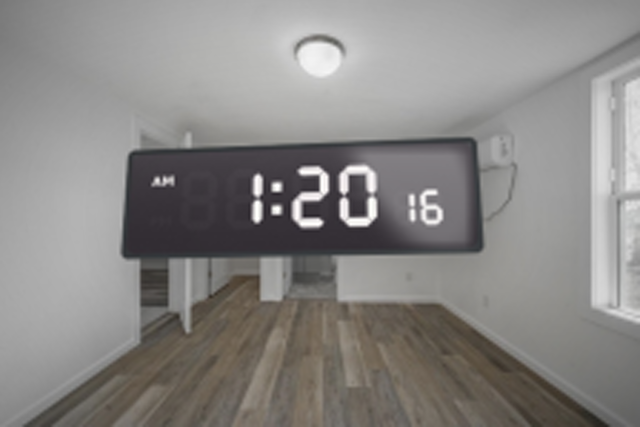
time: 1:20:16
